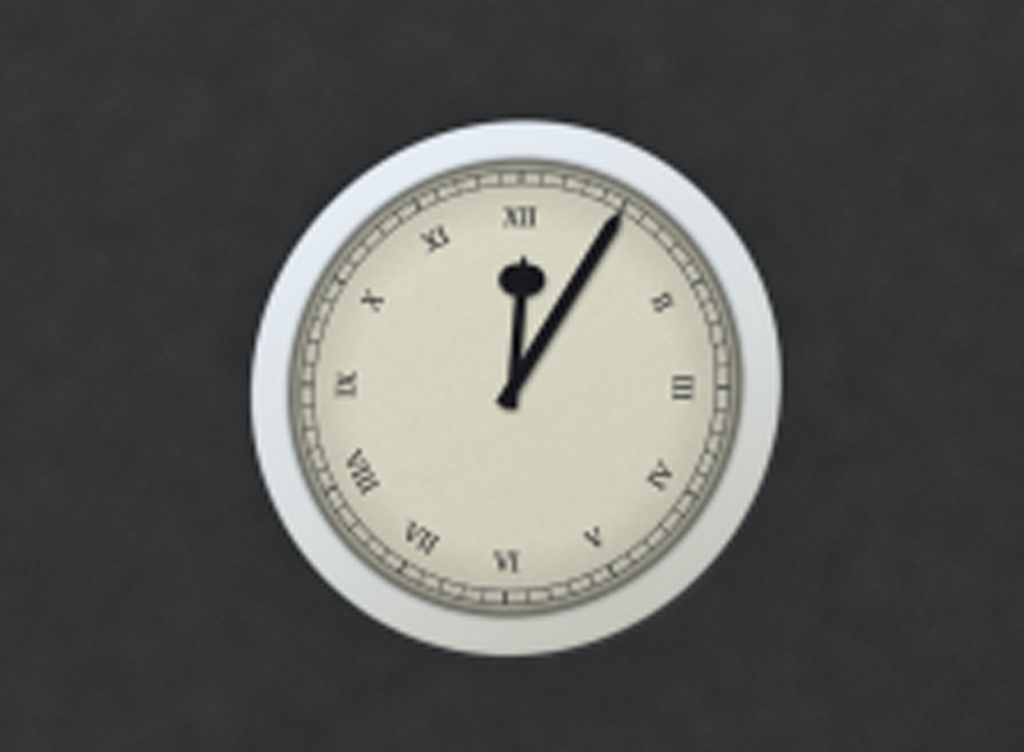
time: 12:05
